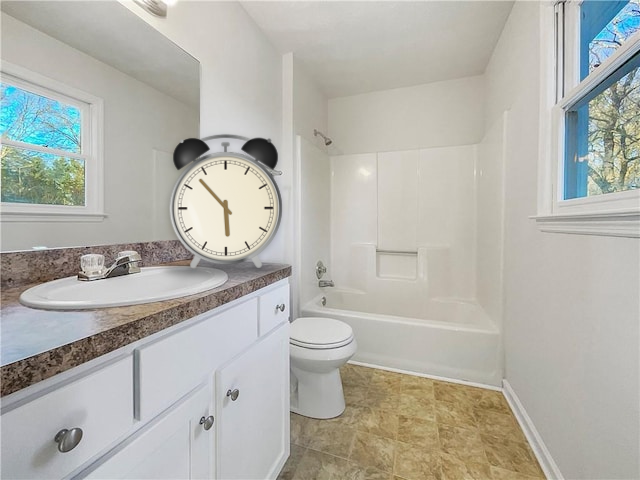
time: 5:53
